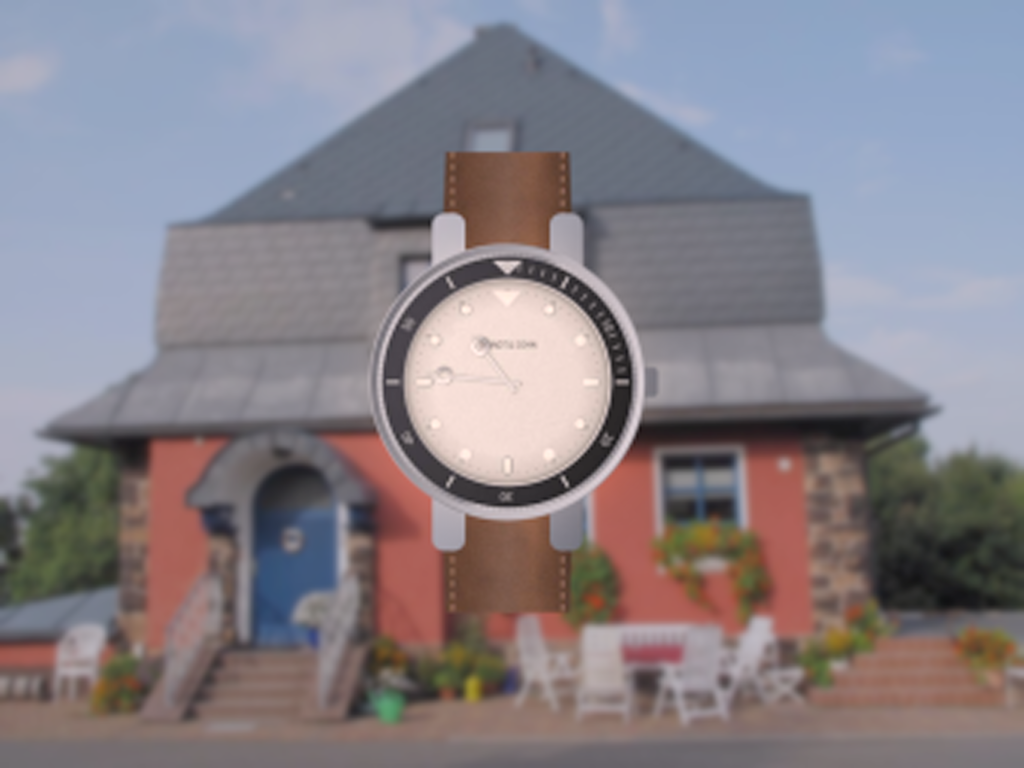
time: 10:46
